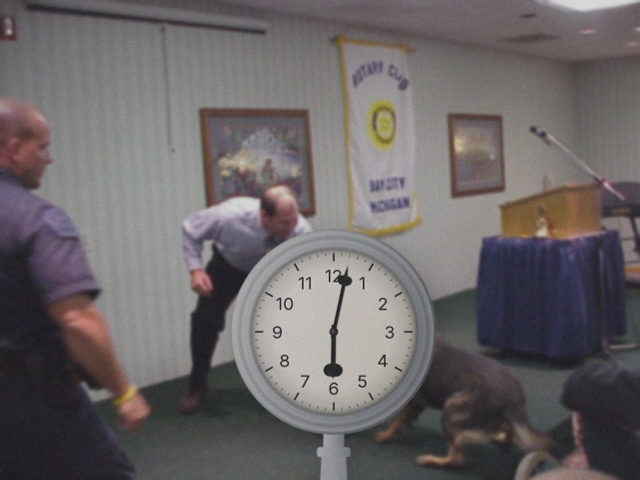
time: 6:02
